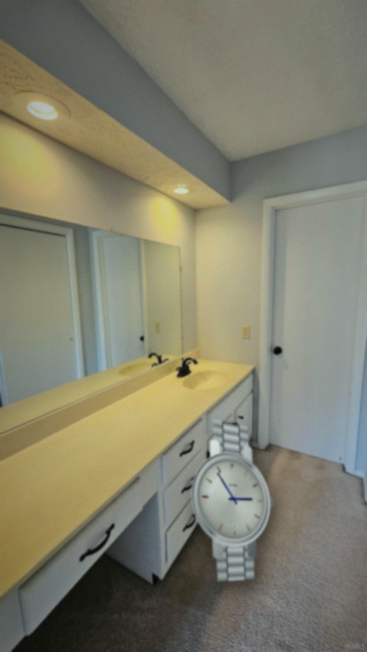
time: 2:54
